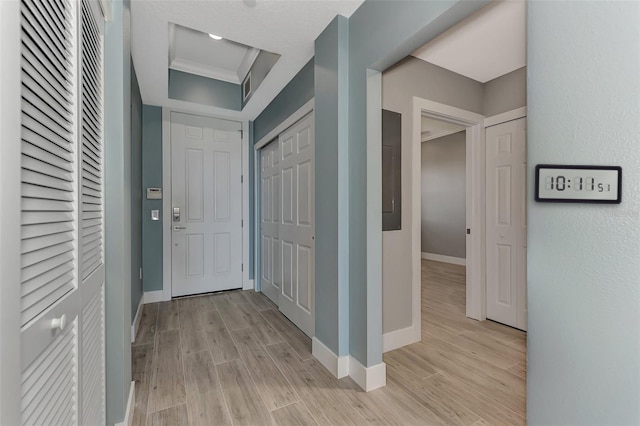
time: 10:11:51
